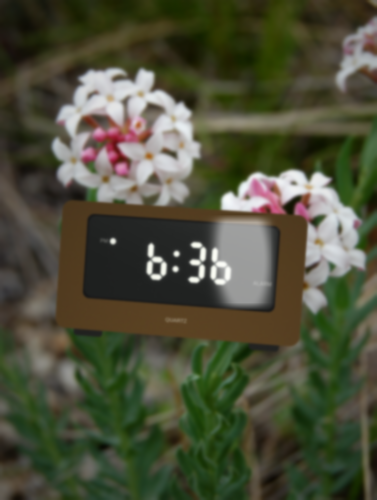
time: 6:36
